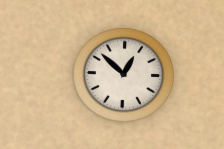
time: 12:52
